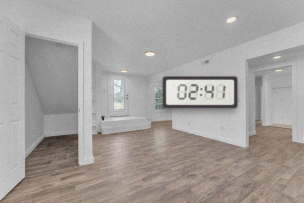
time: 2:41
